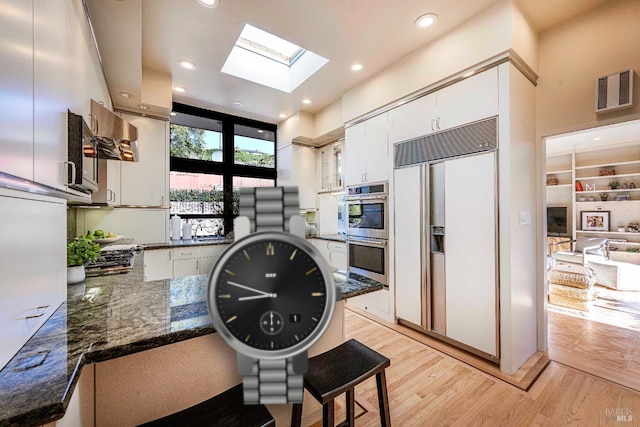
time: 8:48
